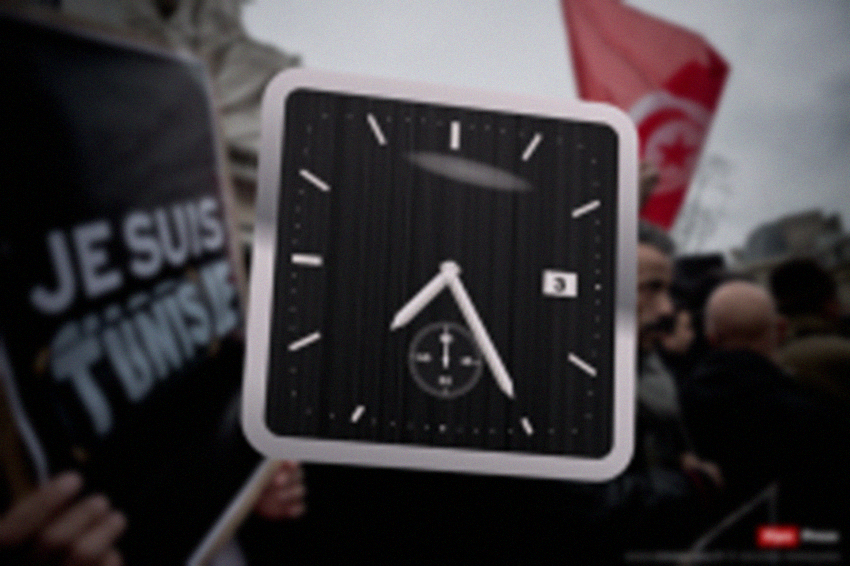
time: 7:25
